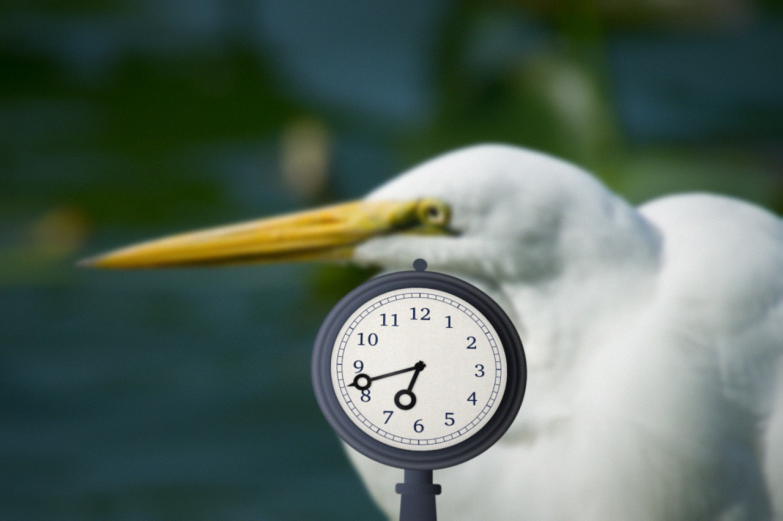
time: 6:42
